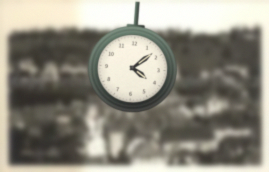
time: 4:08
